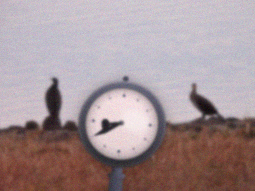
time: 8:40
